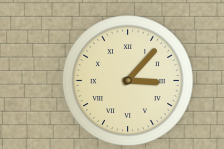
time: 3:07
